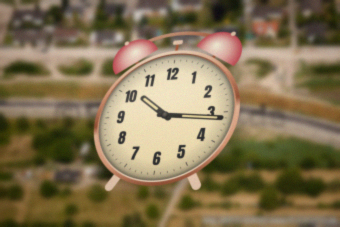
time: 10:16
